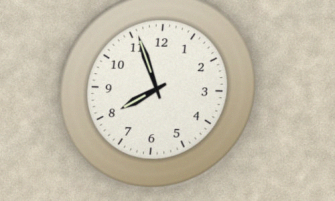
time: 7:56
